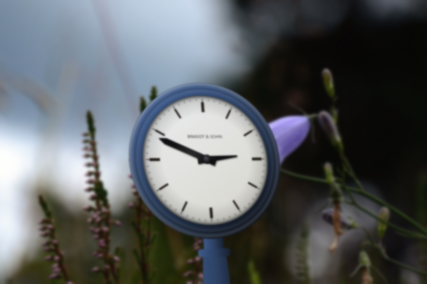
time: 2:49
